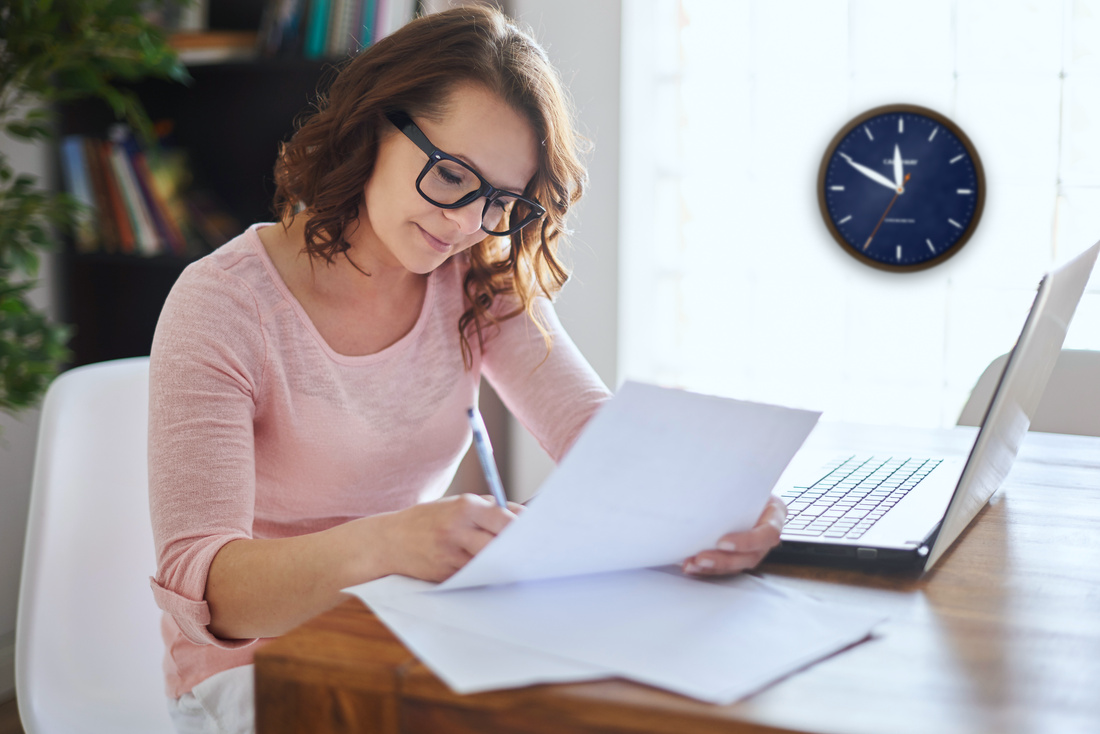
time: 11:49:35
